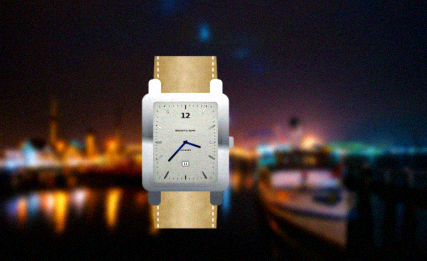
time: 3:37
